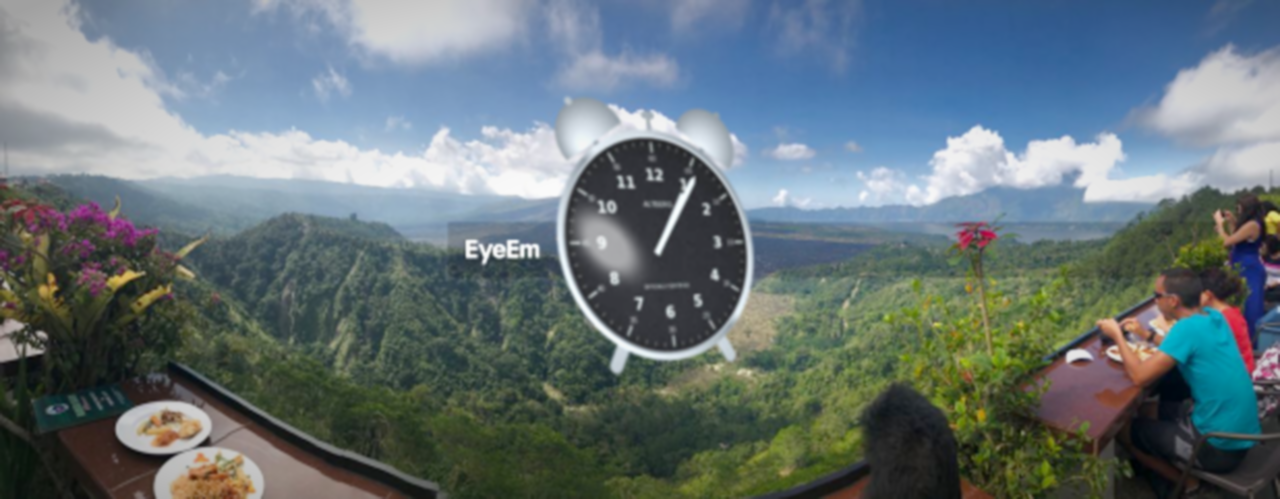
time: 1:06
